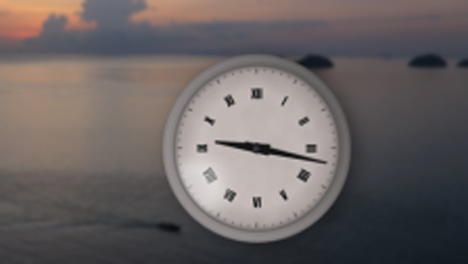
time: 9:17
